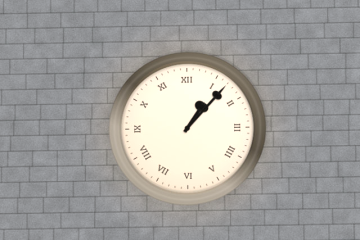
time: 1:07
